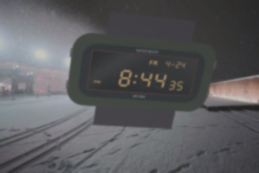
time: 8:44
